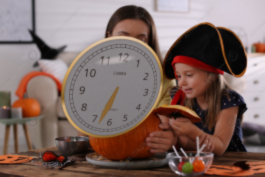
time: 6:33
